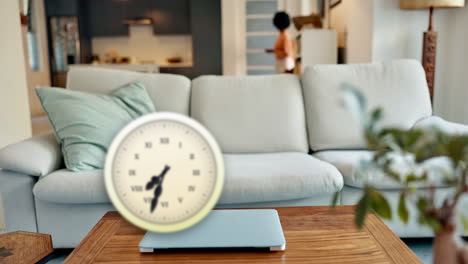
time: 7:33
